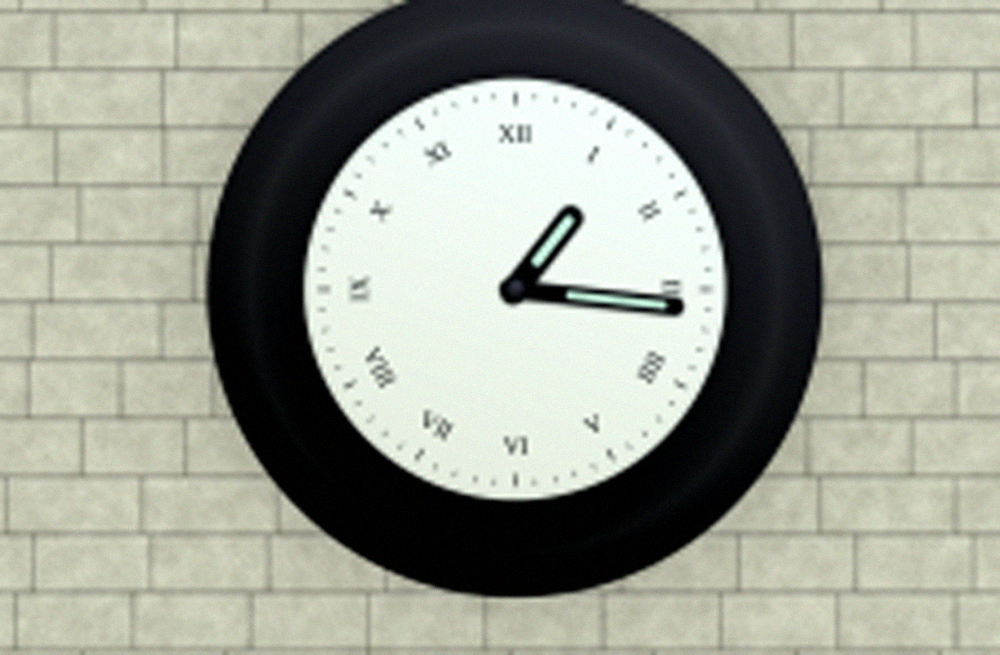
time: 1:16
